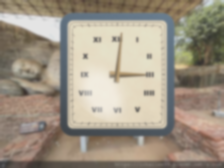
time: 3:01
